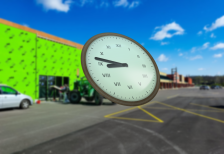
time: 8:47
